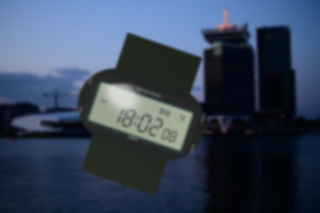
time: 18:02:08
